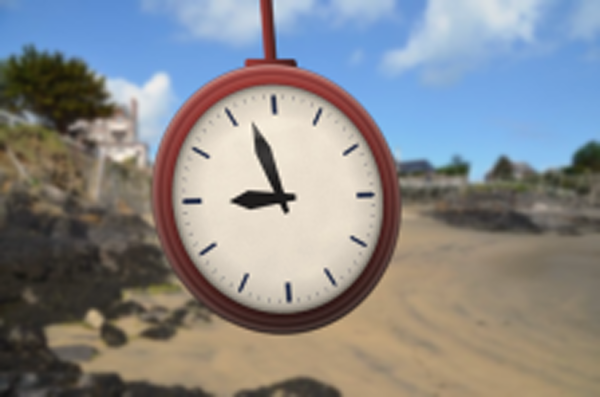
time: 8:57
